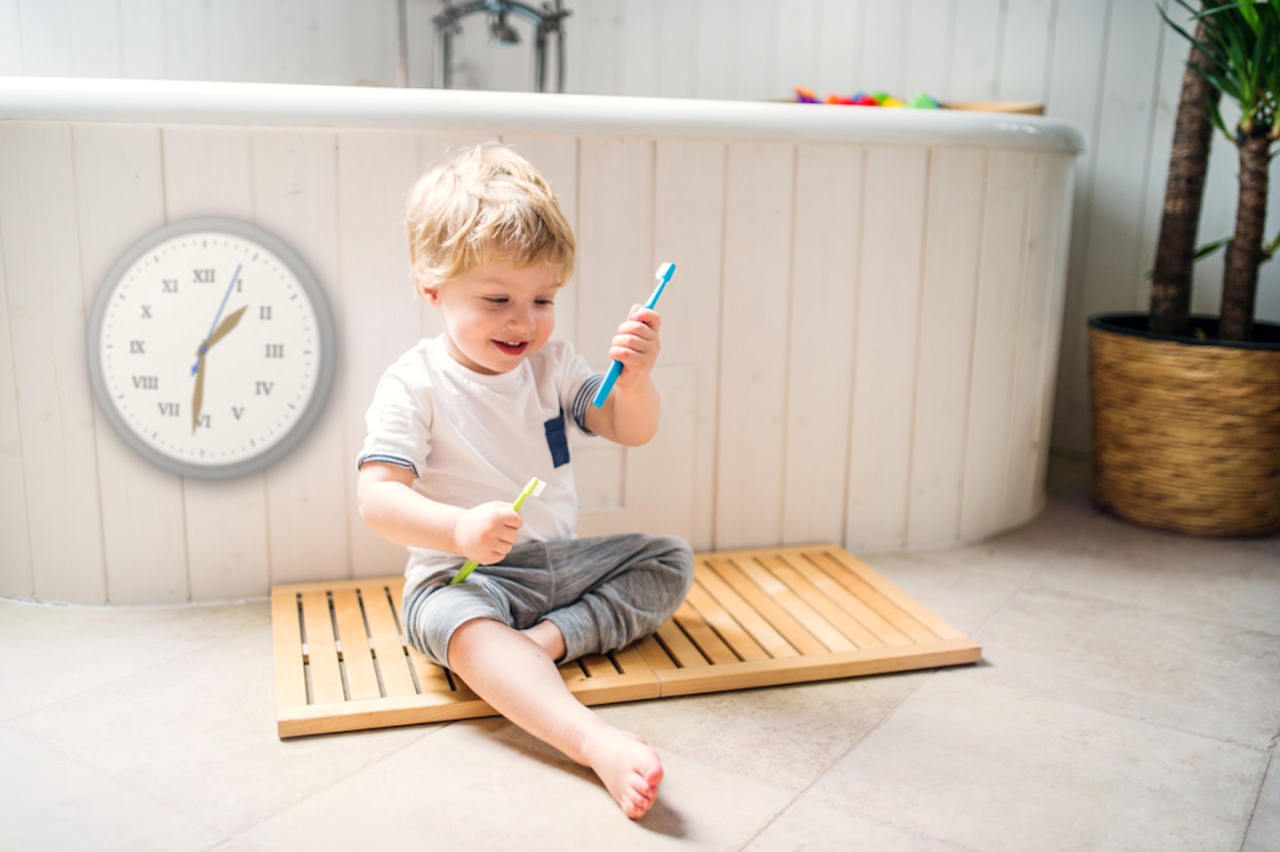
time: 1:31:04
